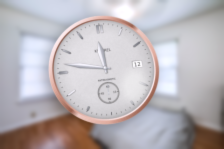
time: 11:47
